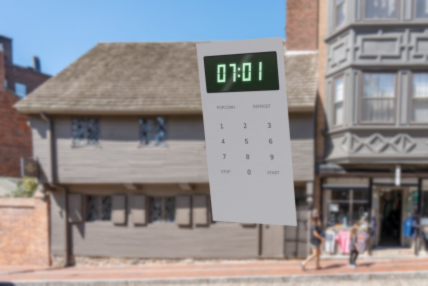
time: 7:01
